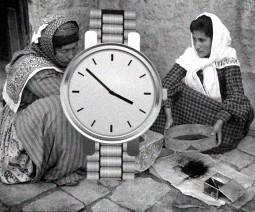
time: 3:52
